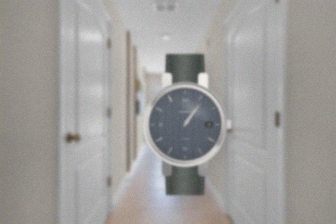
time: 1:06
